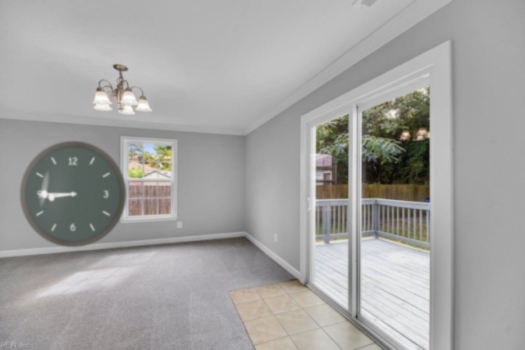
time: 8:45
